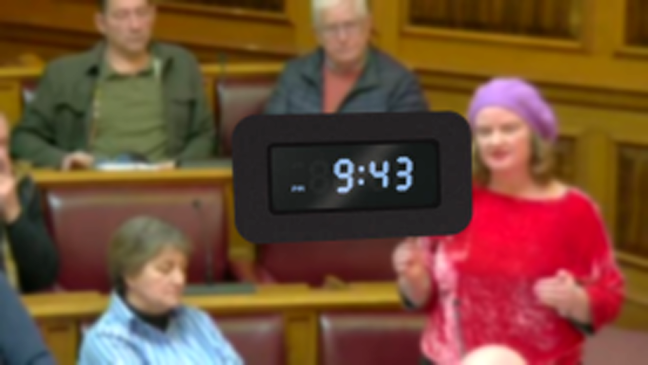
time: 9:43
